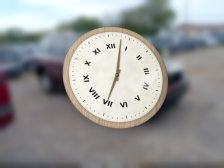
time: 7:03
